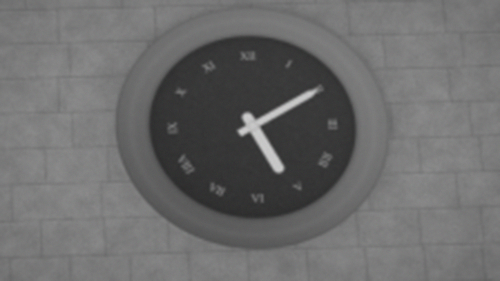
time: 5:10
